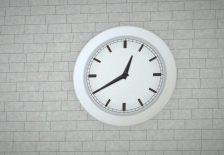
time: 12:40
